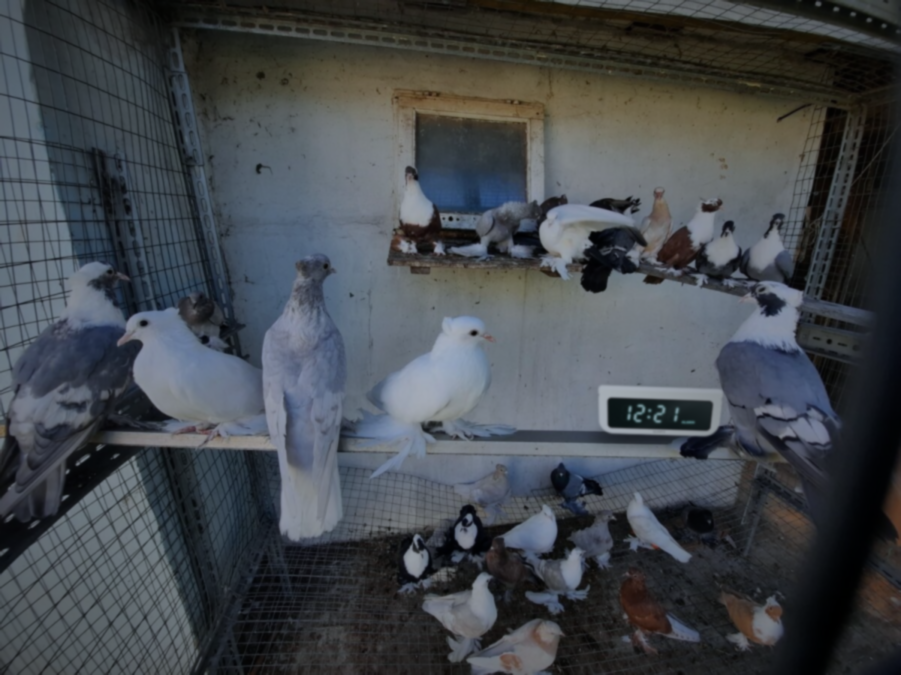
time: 12:21
